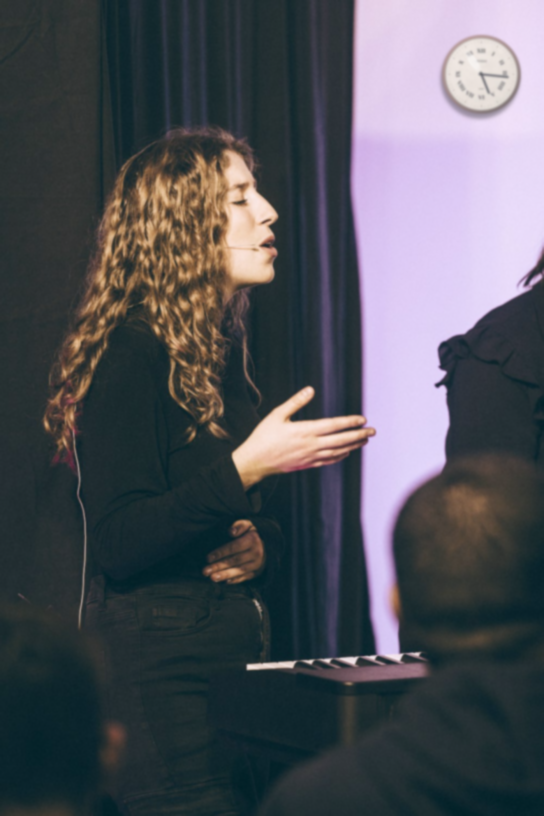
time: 5:16
